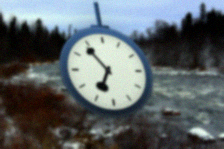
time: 6:54
